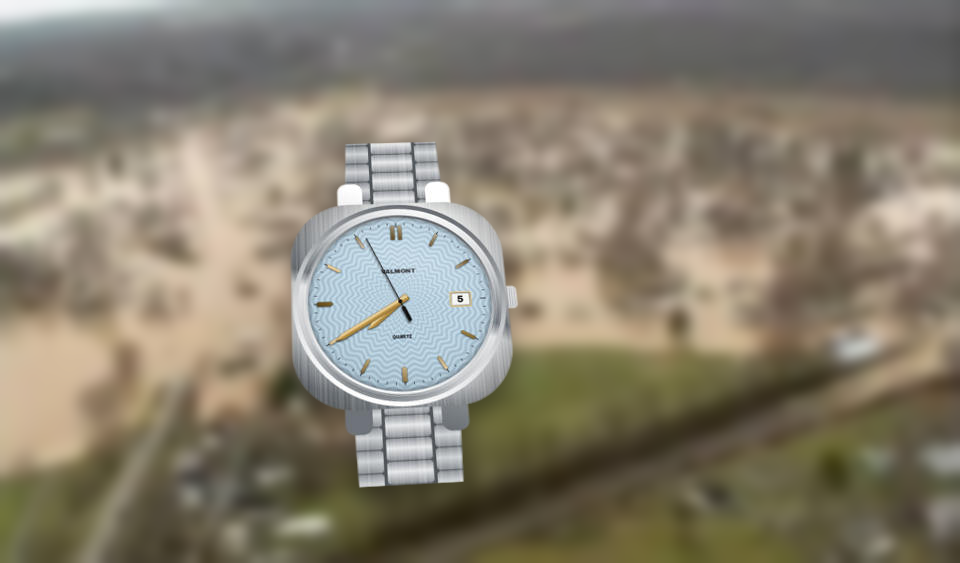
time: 7:39:56
